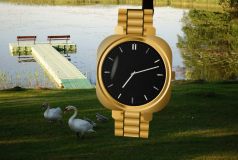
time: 7:12
